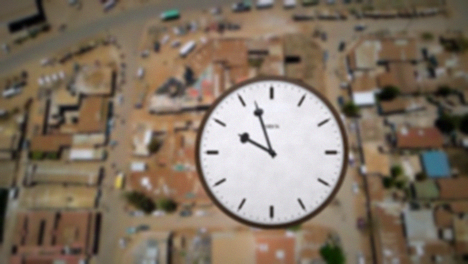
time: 9:57
